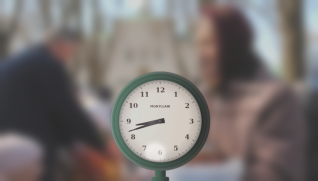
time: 8:42
